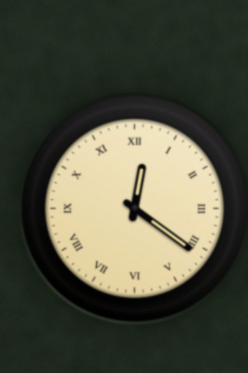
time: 12:21
